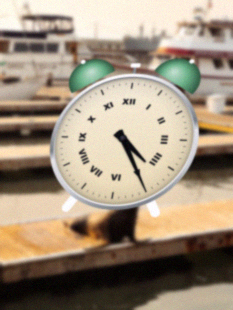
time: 4:25
